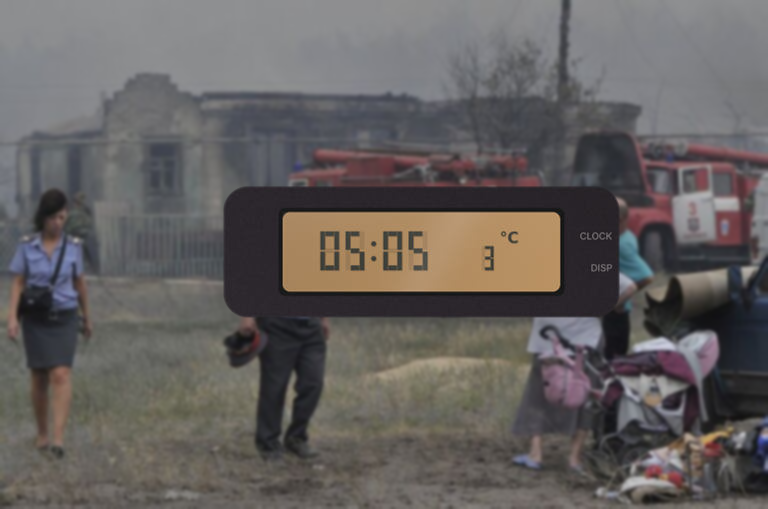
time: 5:05
